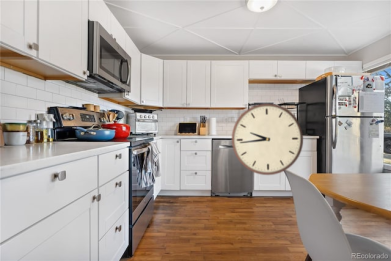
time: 9:44
